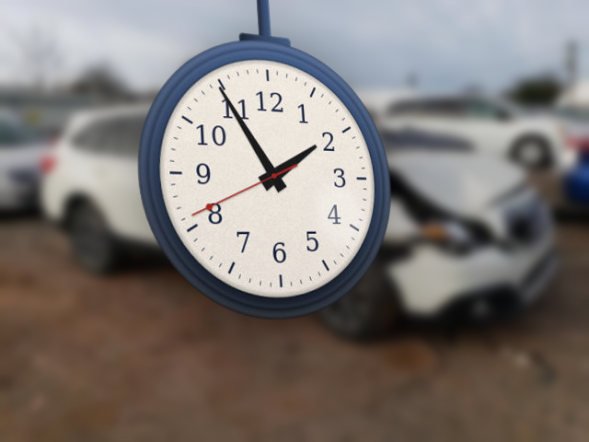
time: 1:54:41
